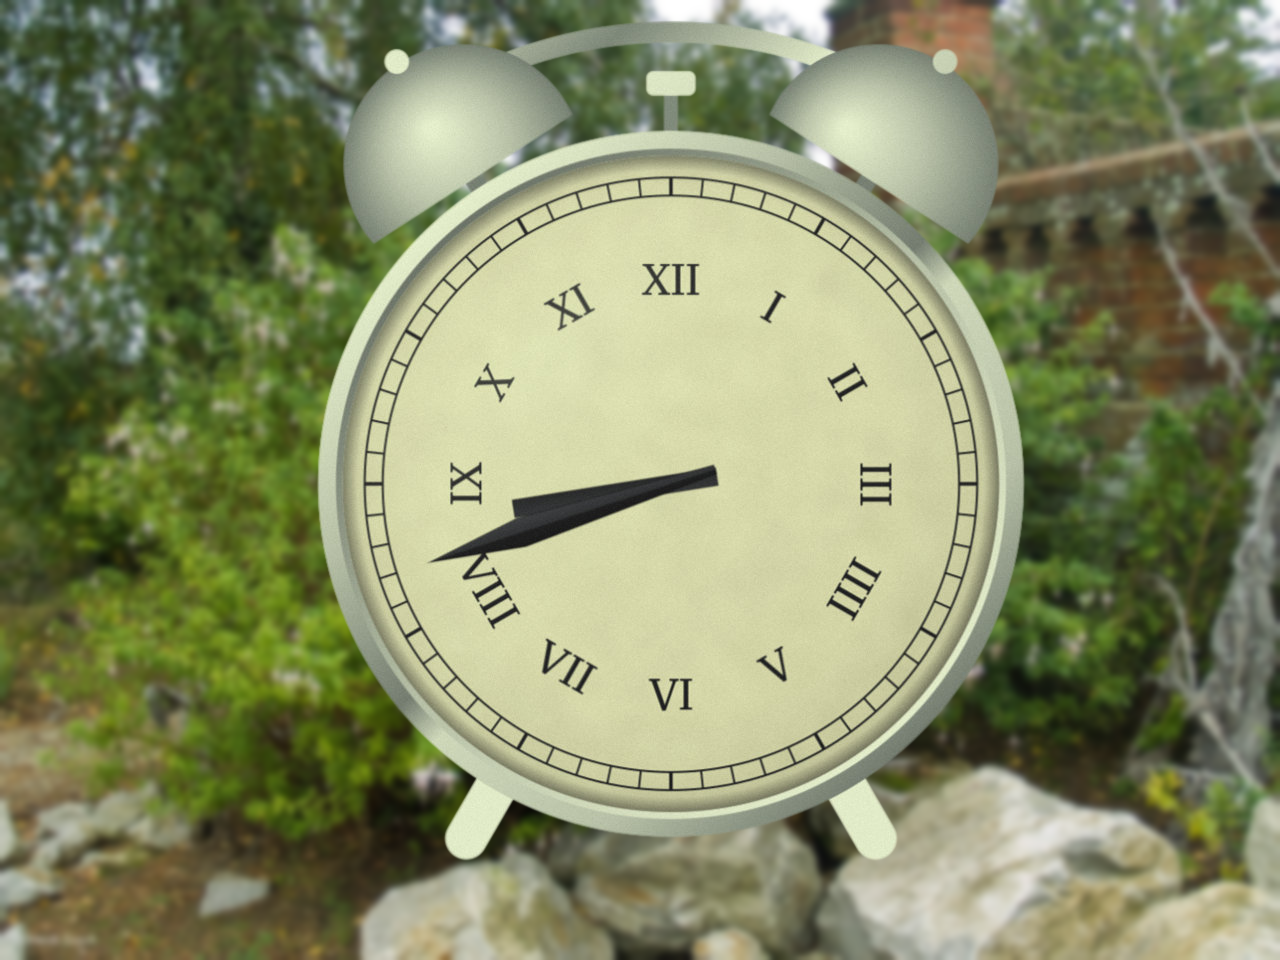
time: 8:42
